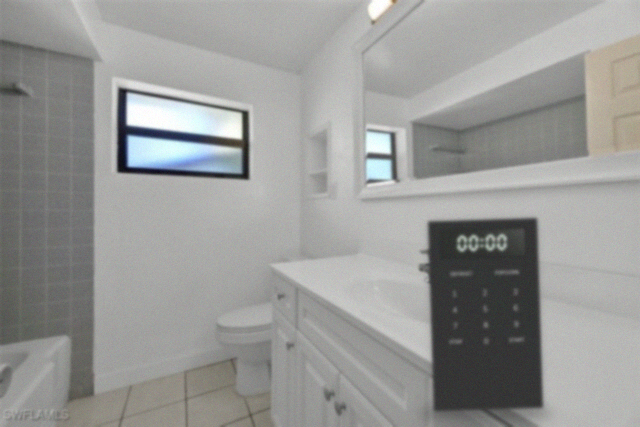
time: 0:00
